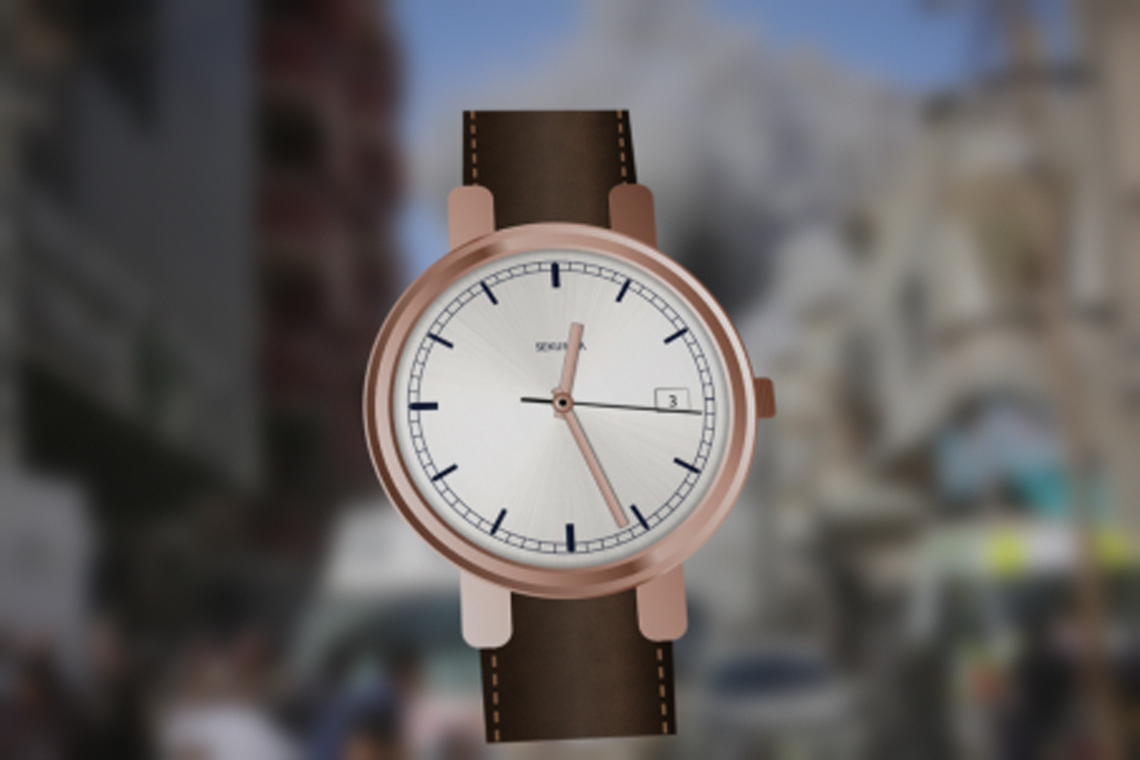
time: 12:26:16
